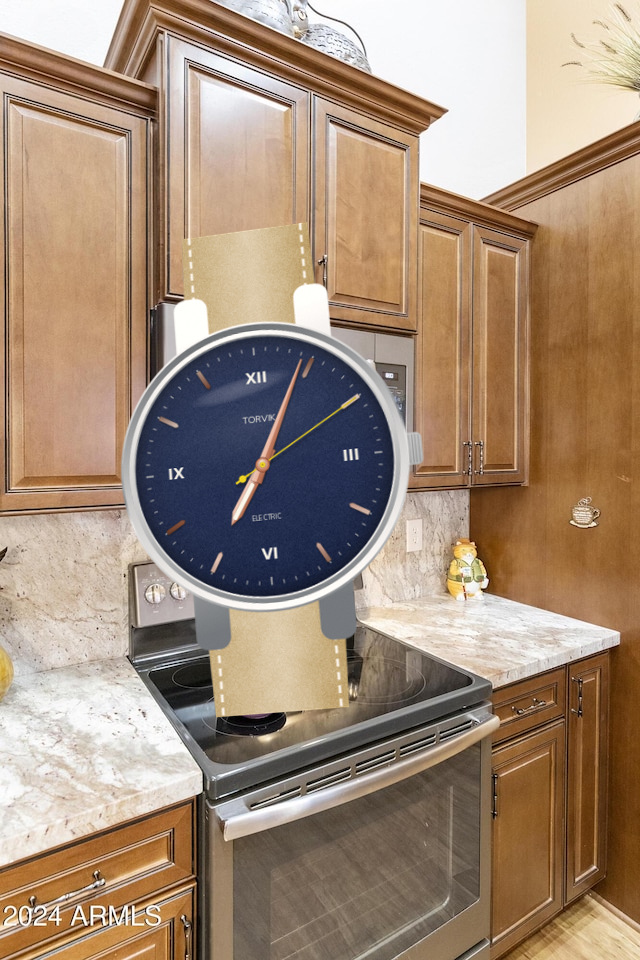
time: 7:04:10
